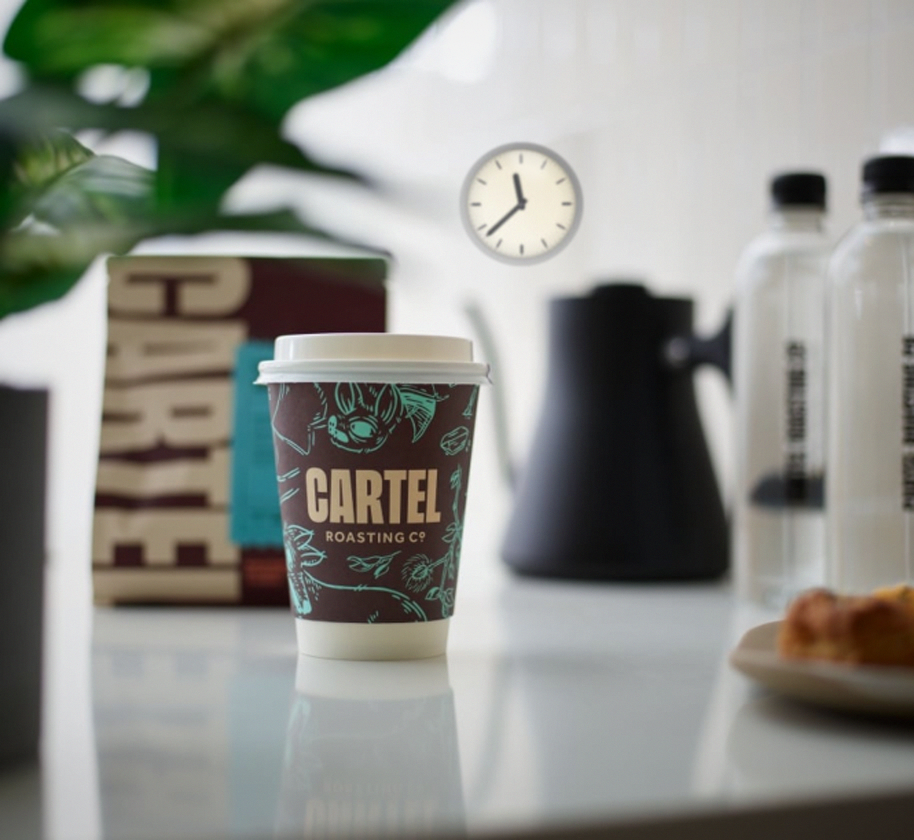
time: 11:38
